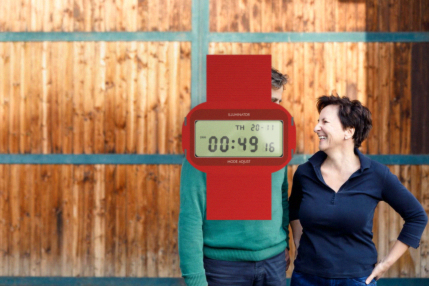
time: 0:49:16
